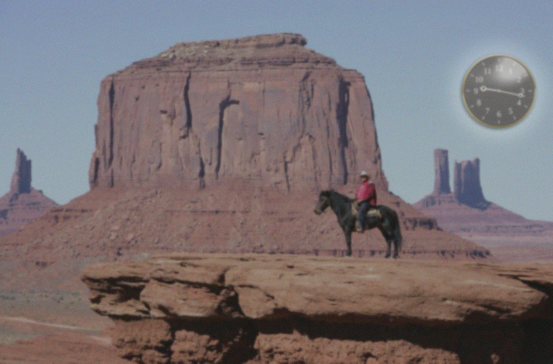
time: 9:17
